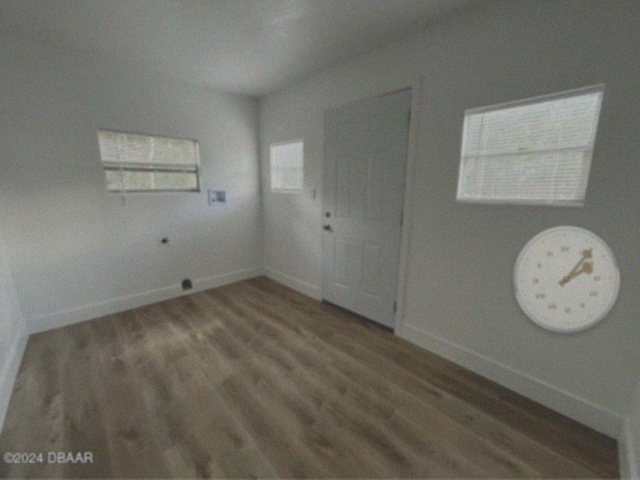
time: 2:07
